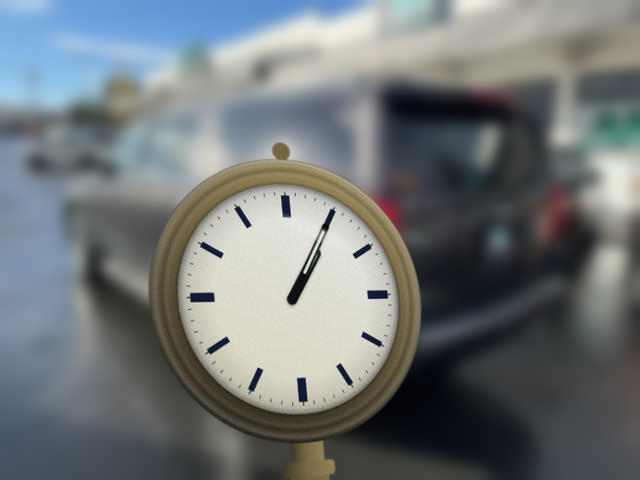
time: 1:05
